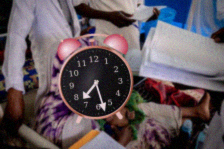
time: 7:28
